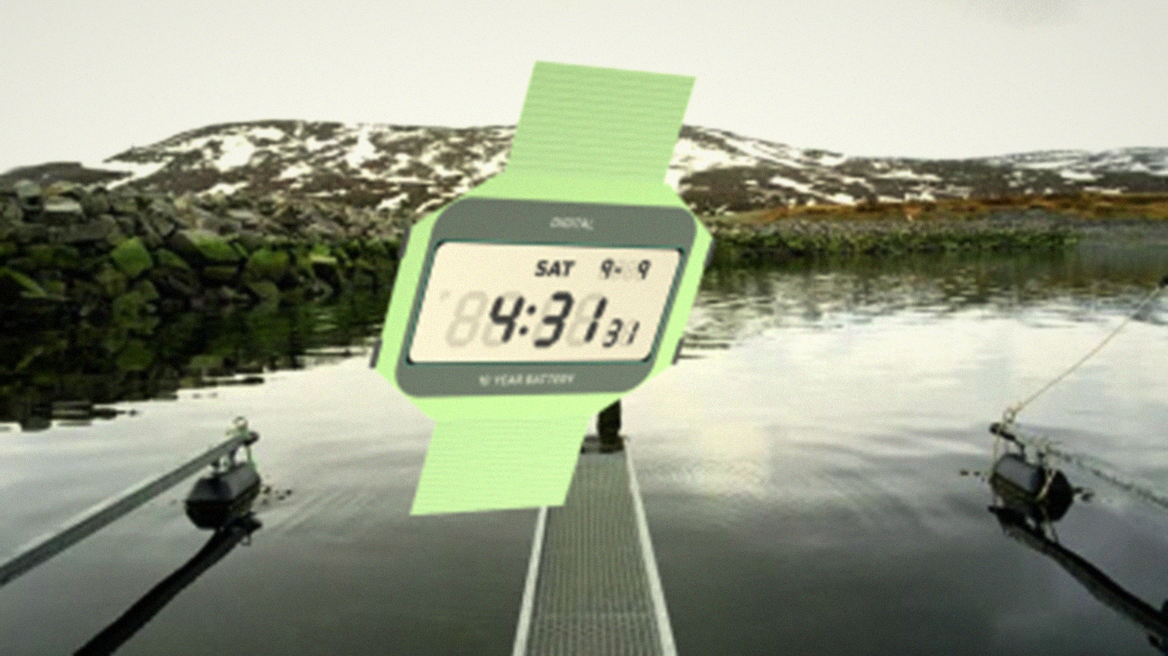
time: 4:31:31
